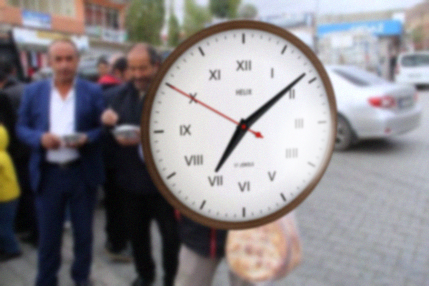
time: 7:08:50
